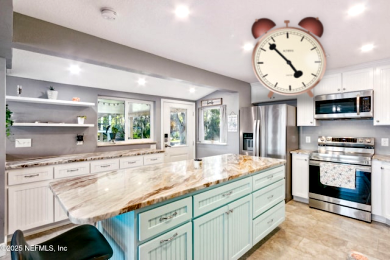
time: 4:53
